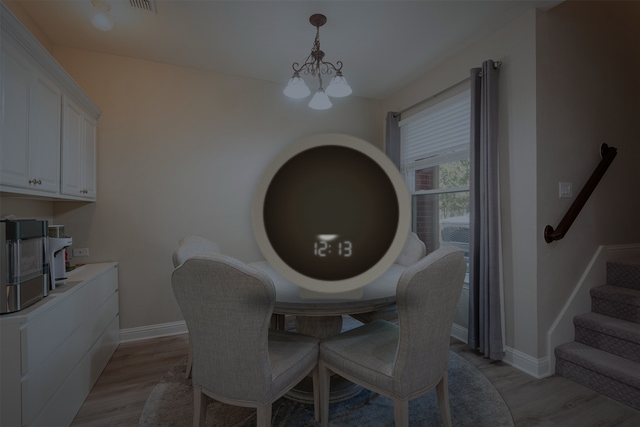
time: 12:13
